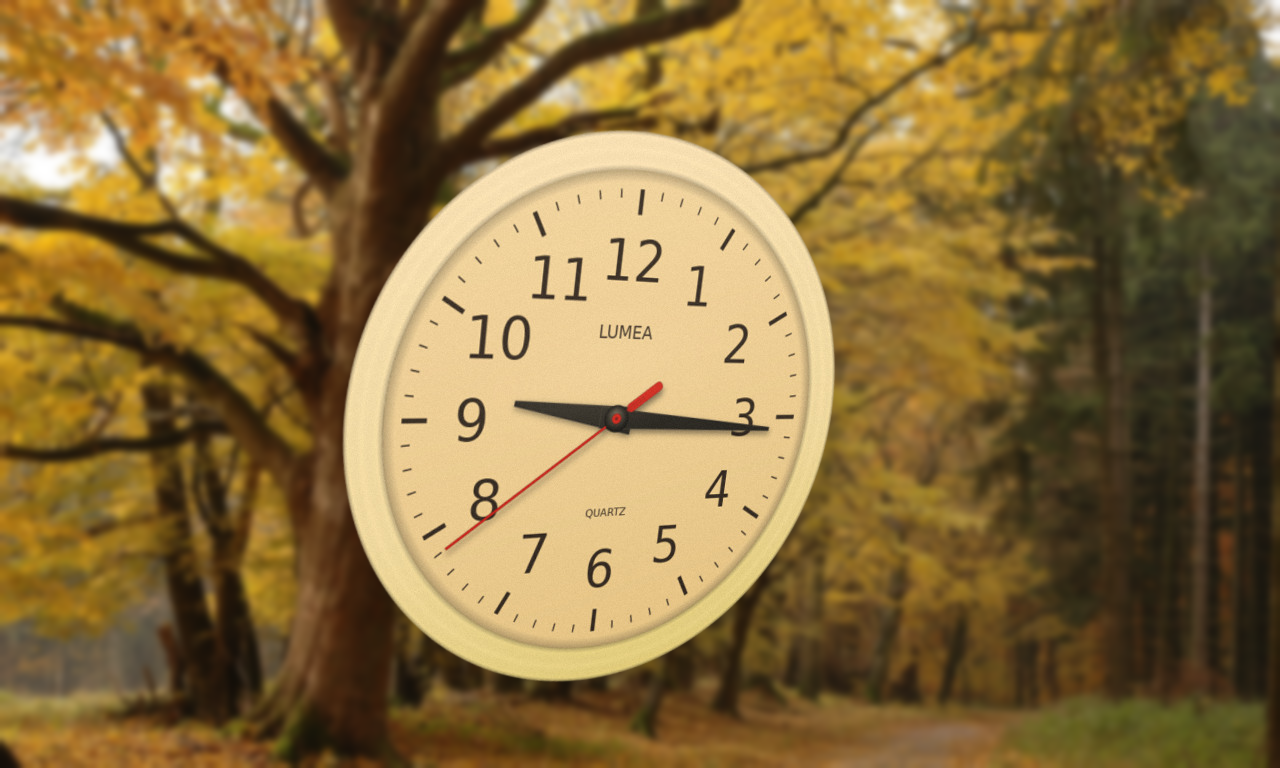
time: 9:15:39
